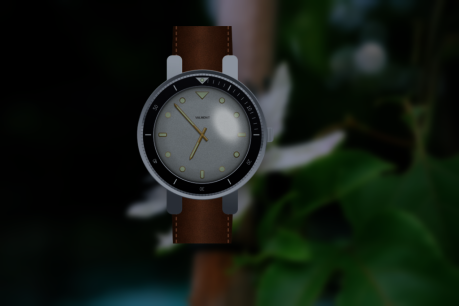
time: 6:53
